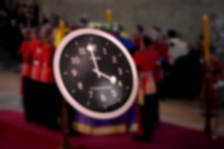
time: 3:59
